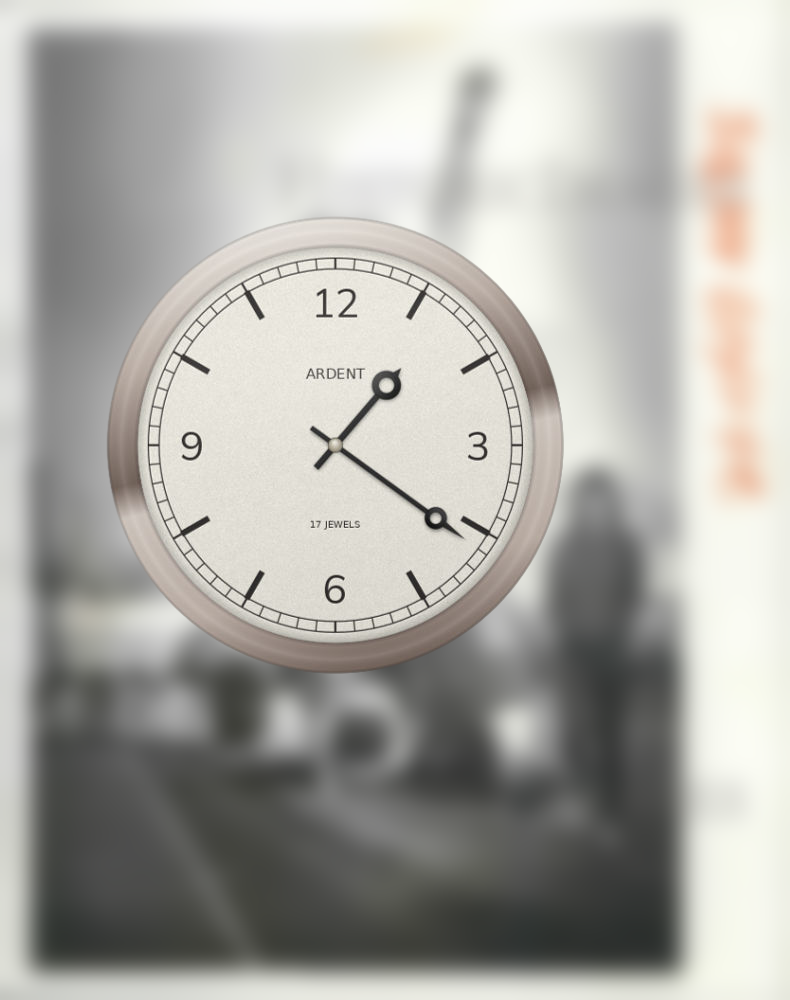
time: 1:21
